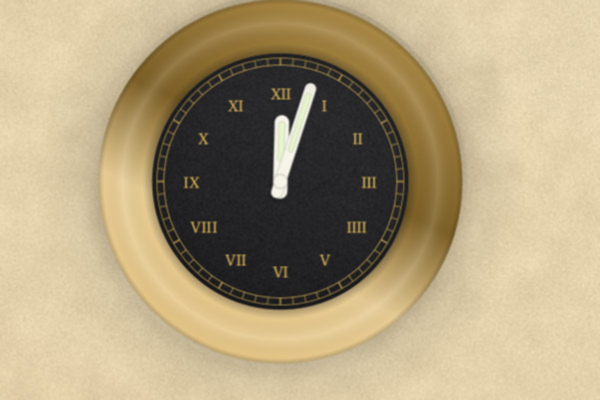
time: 12:03
